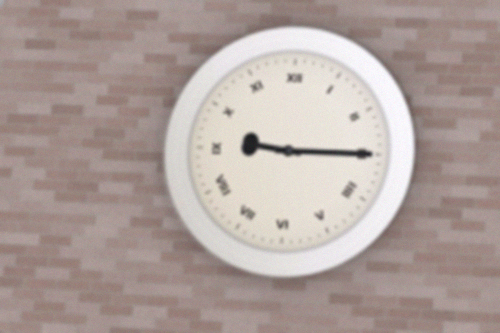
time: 9:15
